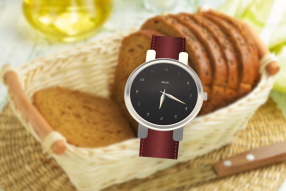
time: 6:19
